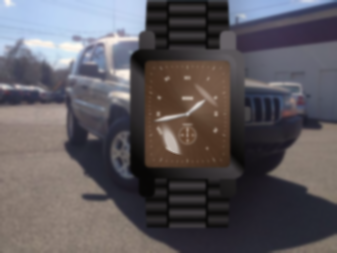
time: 1:43
